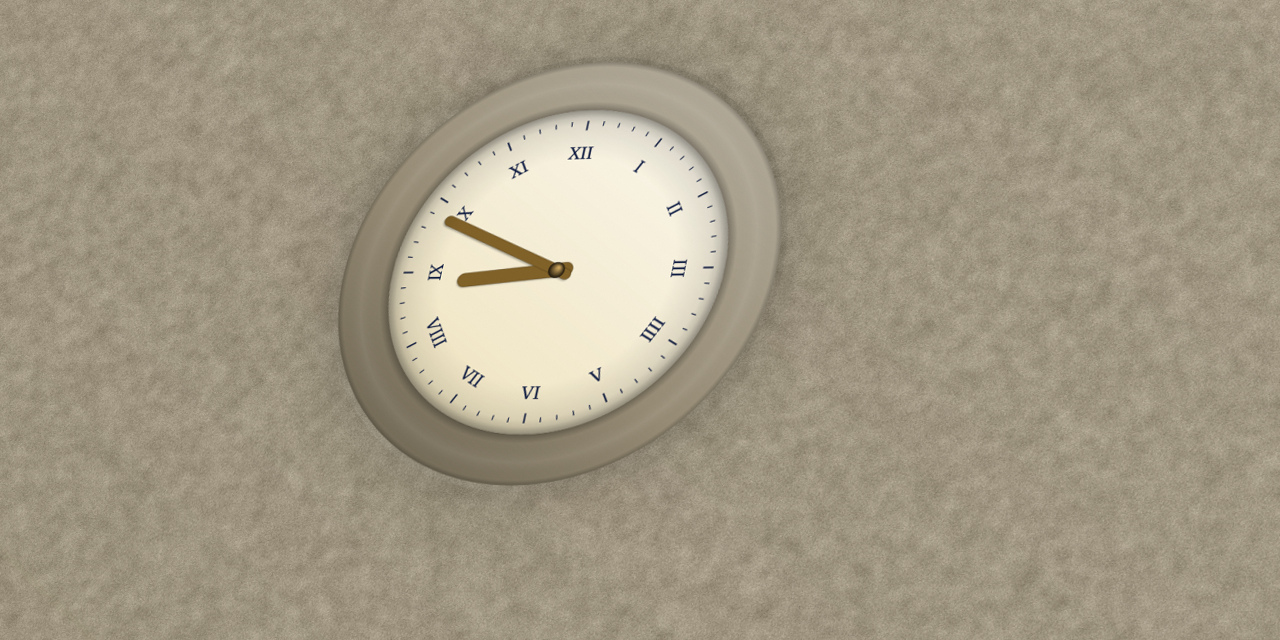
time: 8:49
